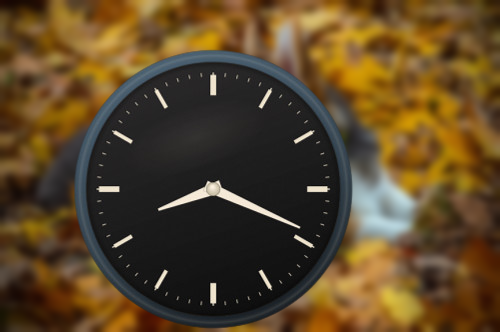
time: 8:19
